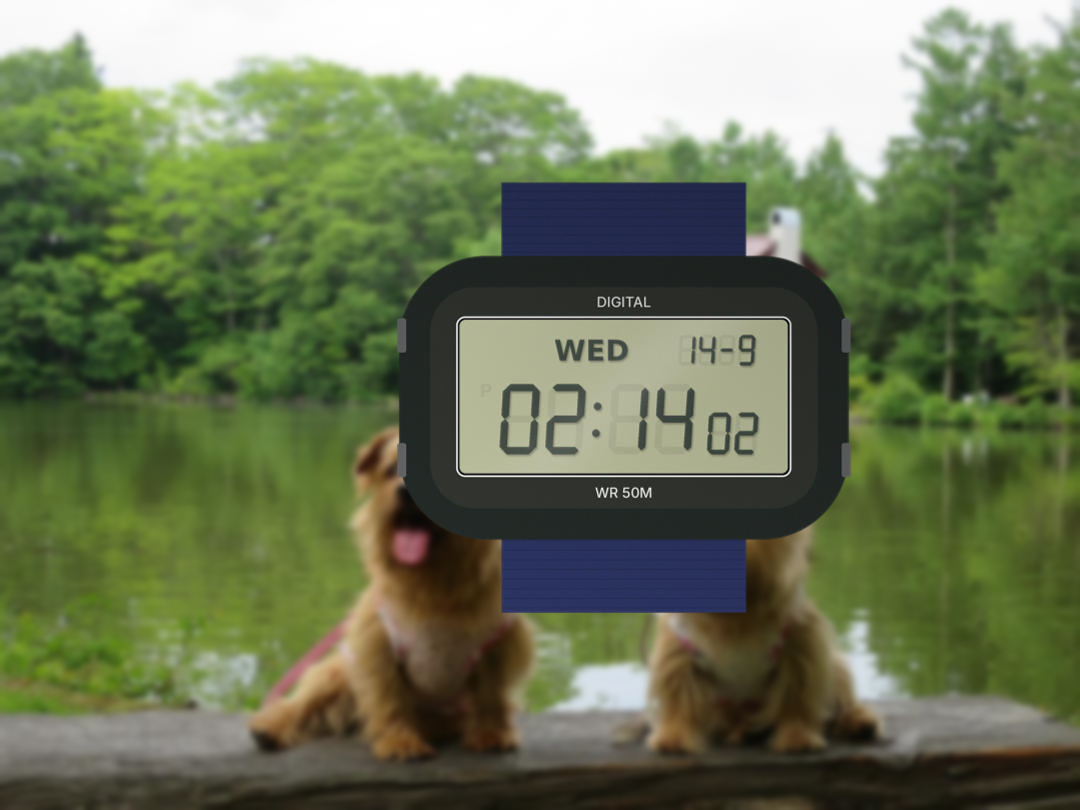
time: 2:14:02
